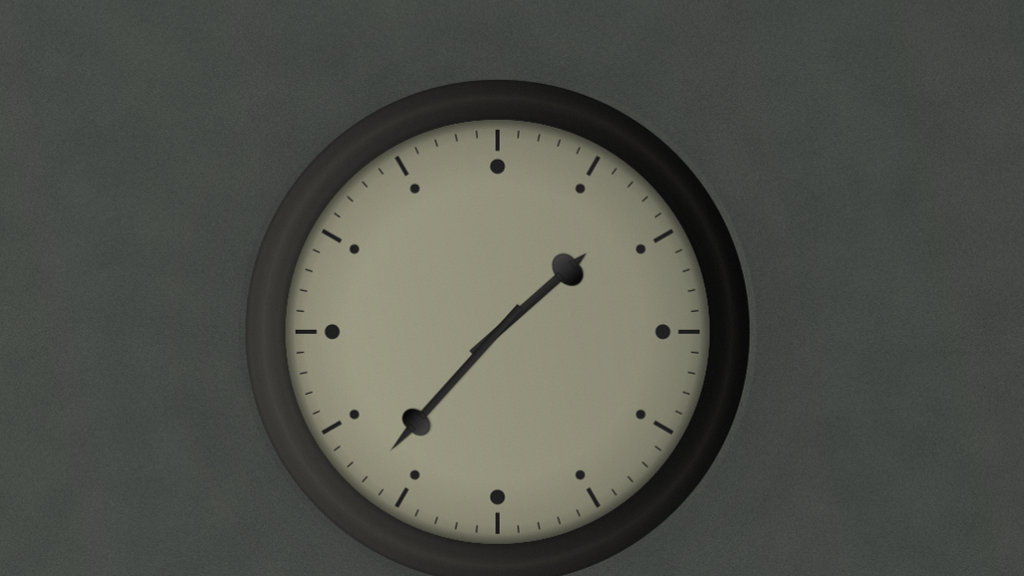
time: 1:37
